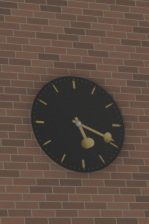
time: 5:19
